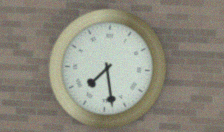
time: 7:28
